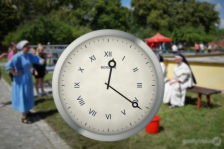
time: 12:21
